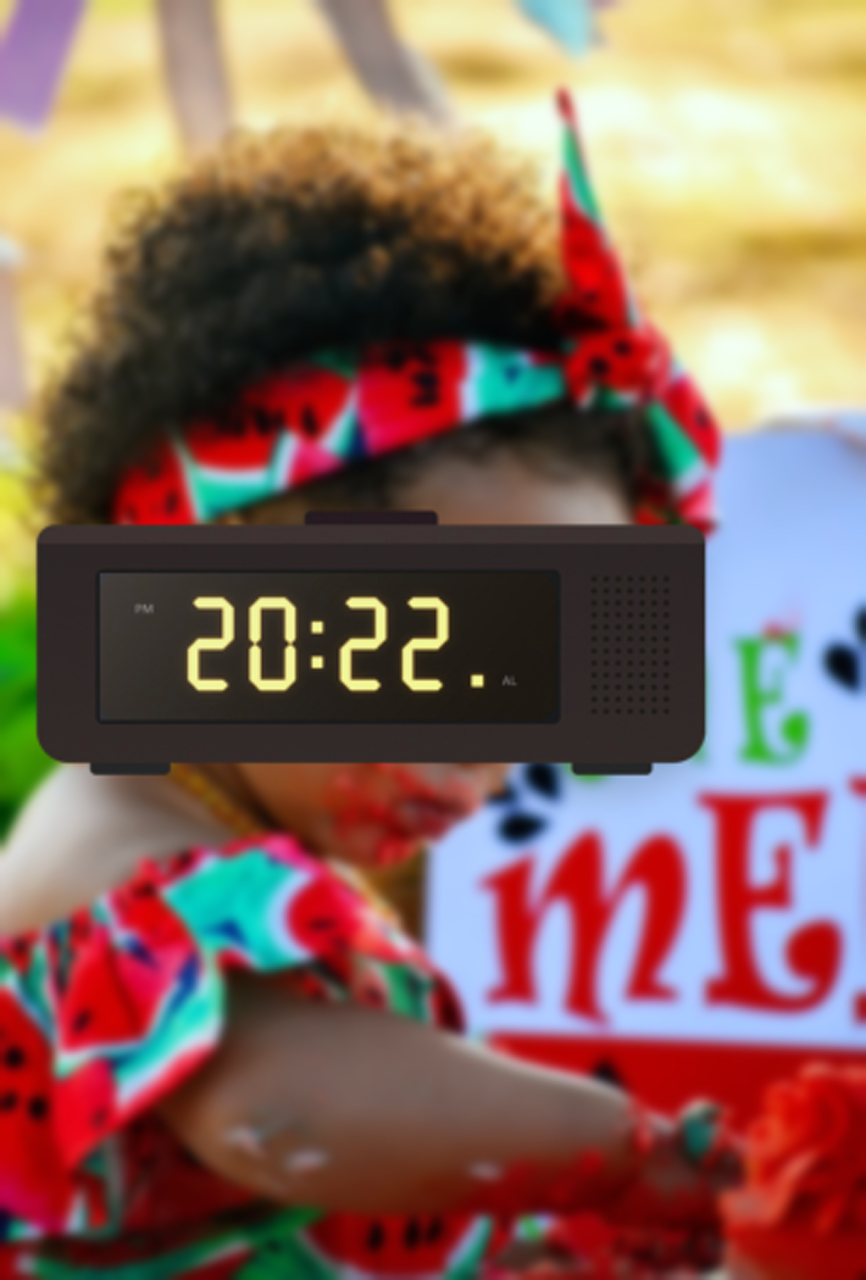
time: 20:22
